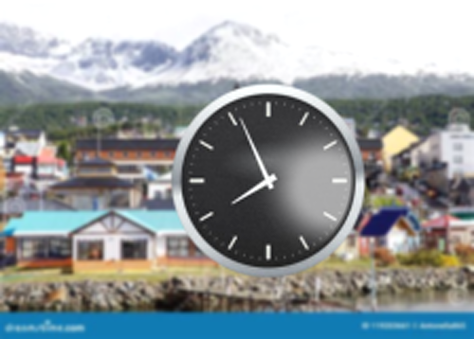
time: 7:56
